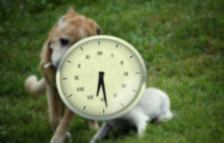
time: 6:29
